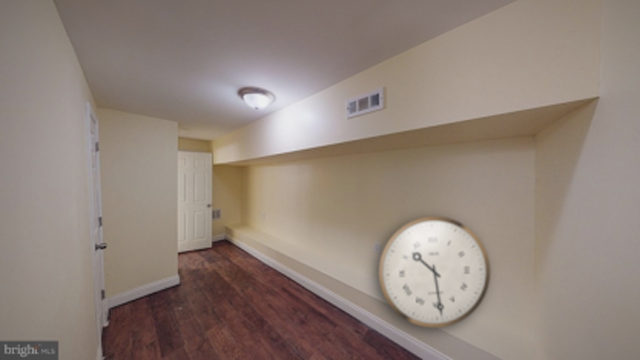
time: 10:29
